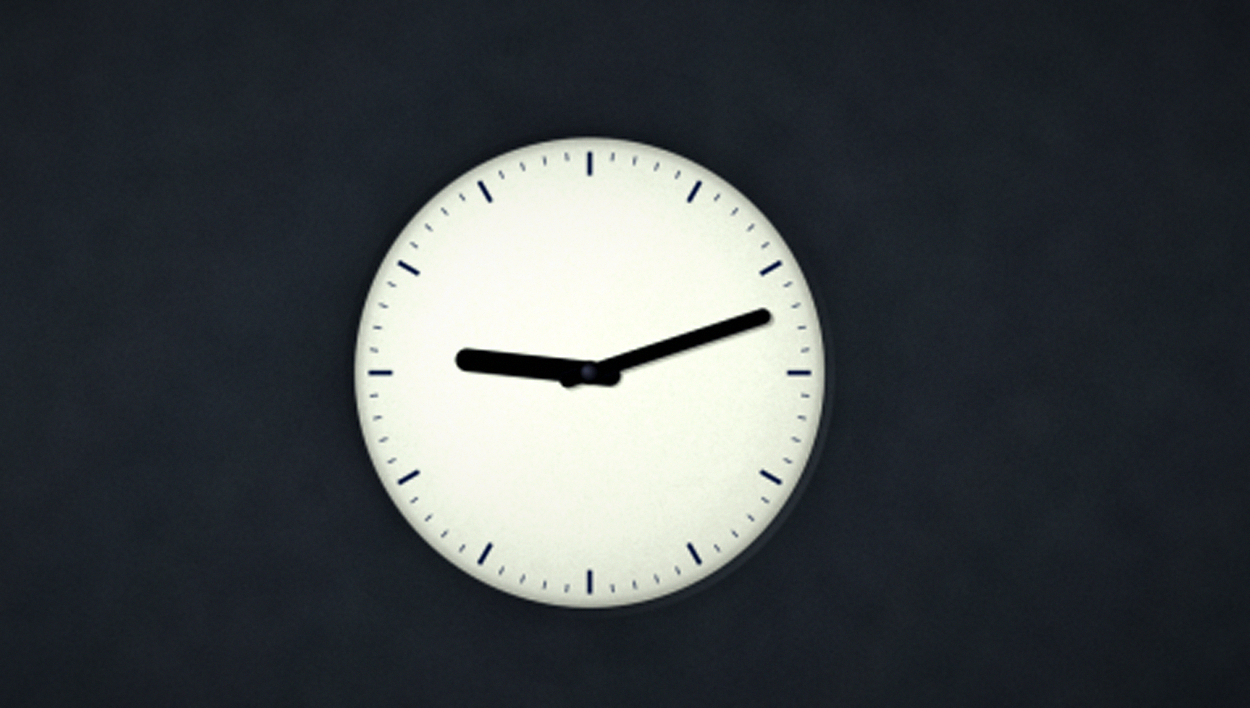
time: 9:12
